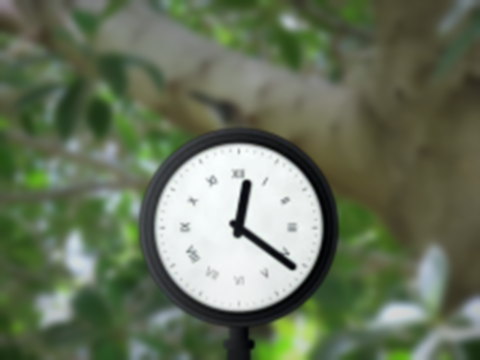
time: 12:21
